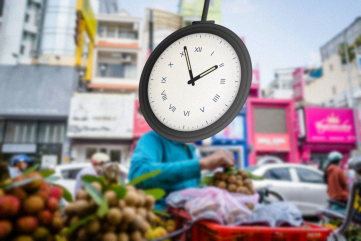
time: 1:56
